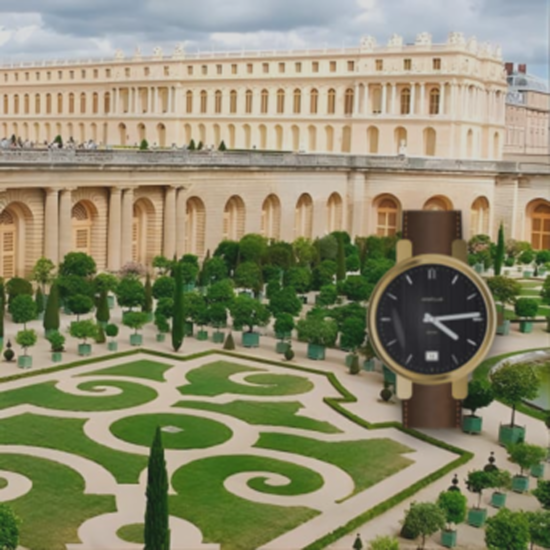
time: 4:14
